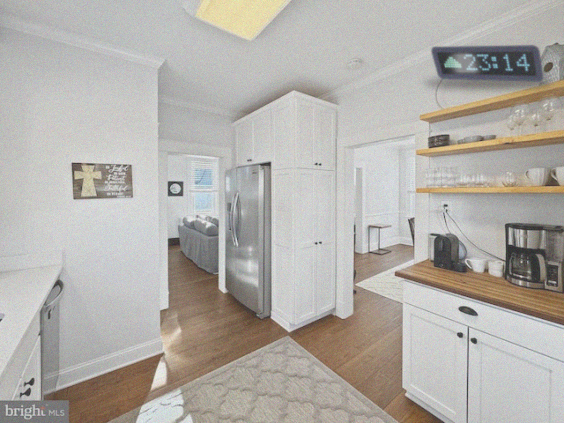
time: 23:14
